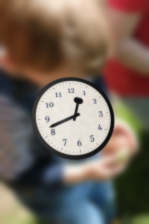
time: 12:42
